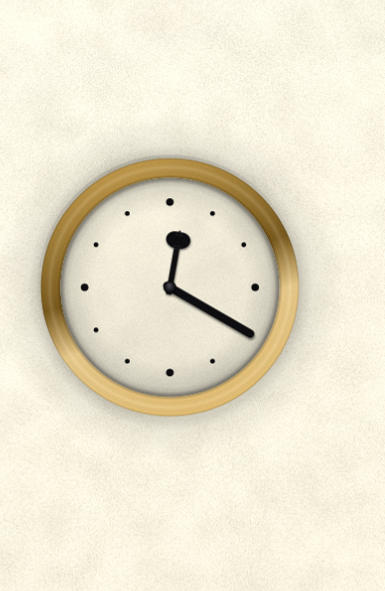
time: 12:20
